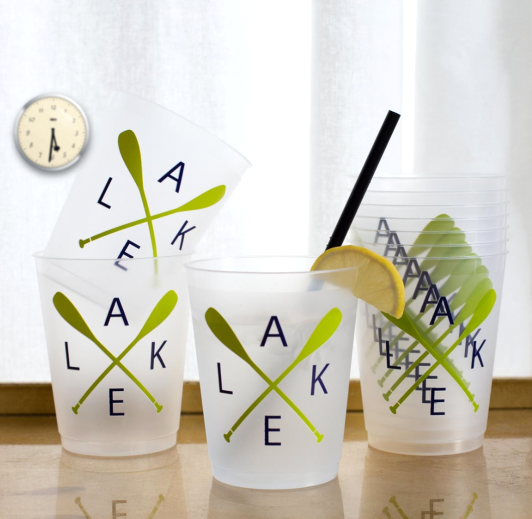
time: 5:31
